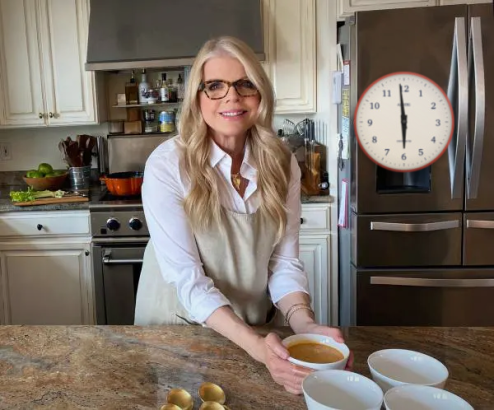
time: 5:59
